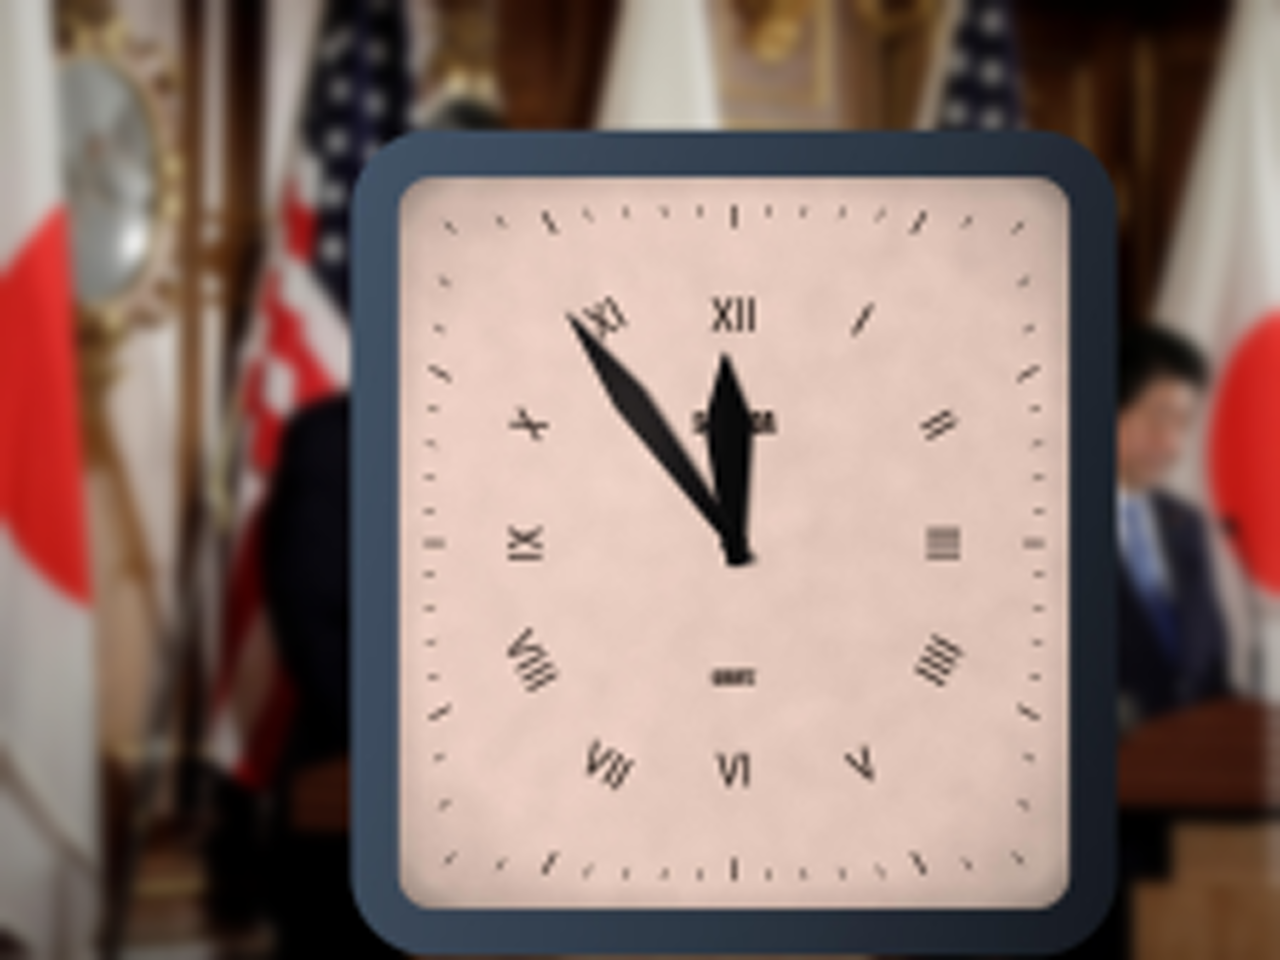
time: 11:54
